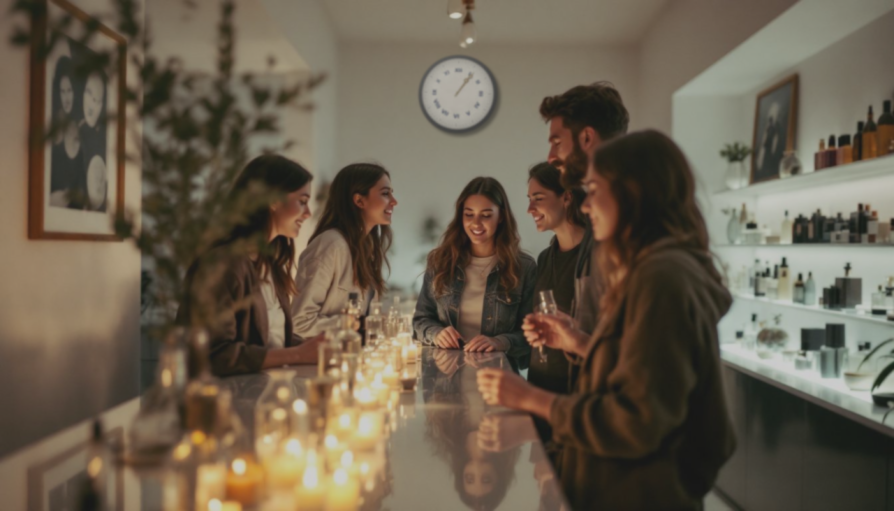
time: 1:06
